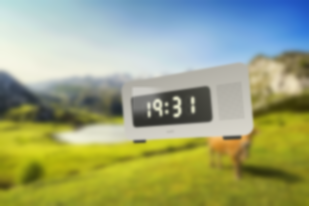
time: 19:31
